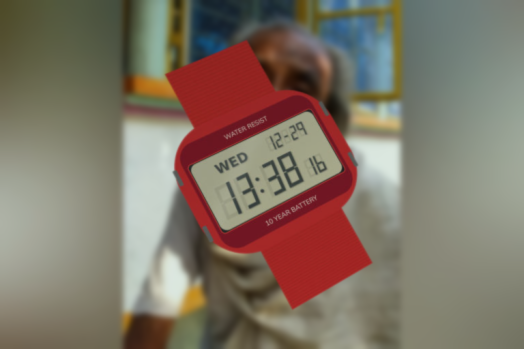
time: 13:38:16
